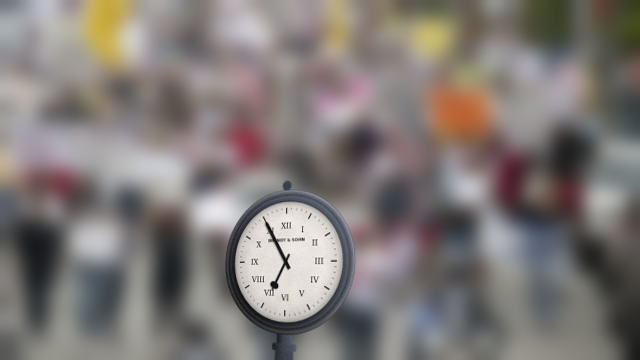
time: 6:55
